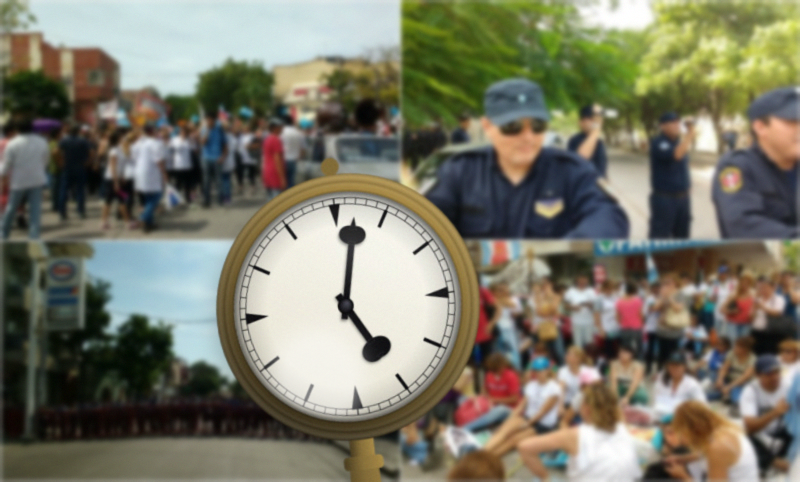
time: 5:02
